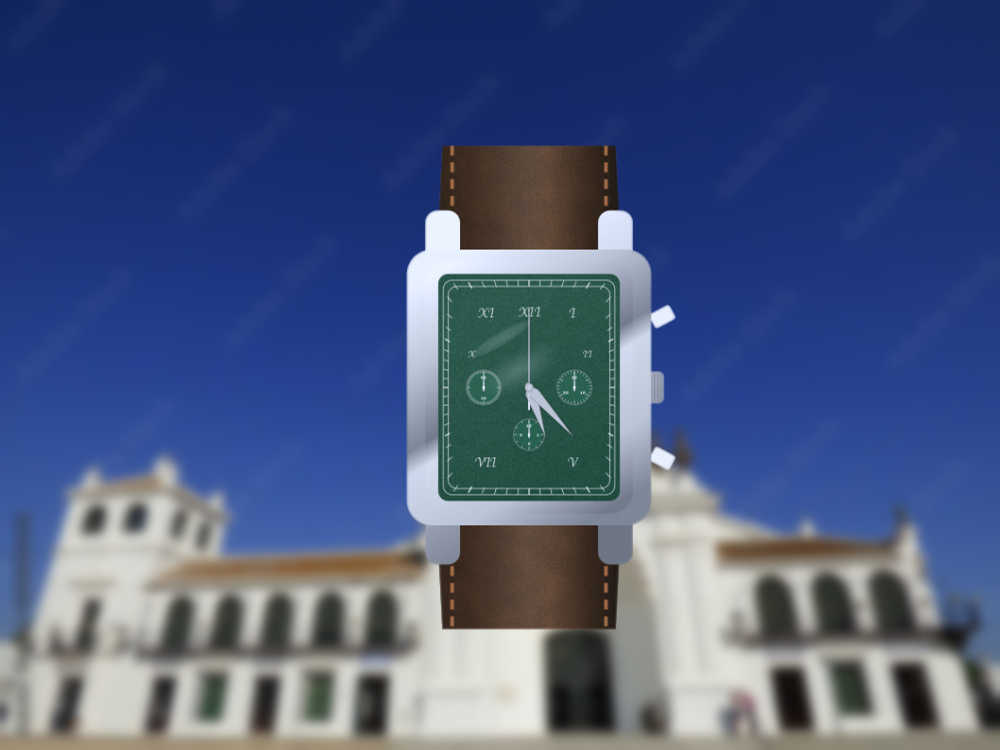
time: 5:23
